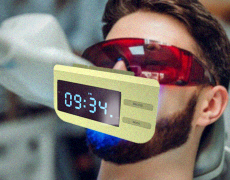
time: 9:34
